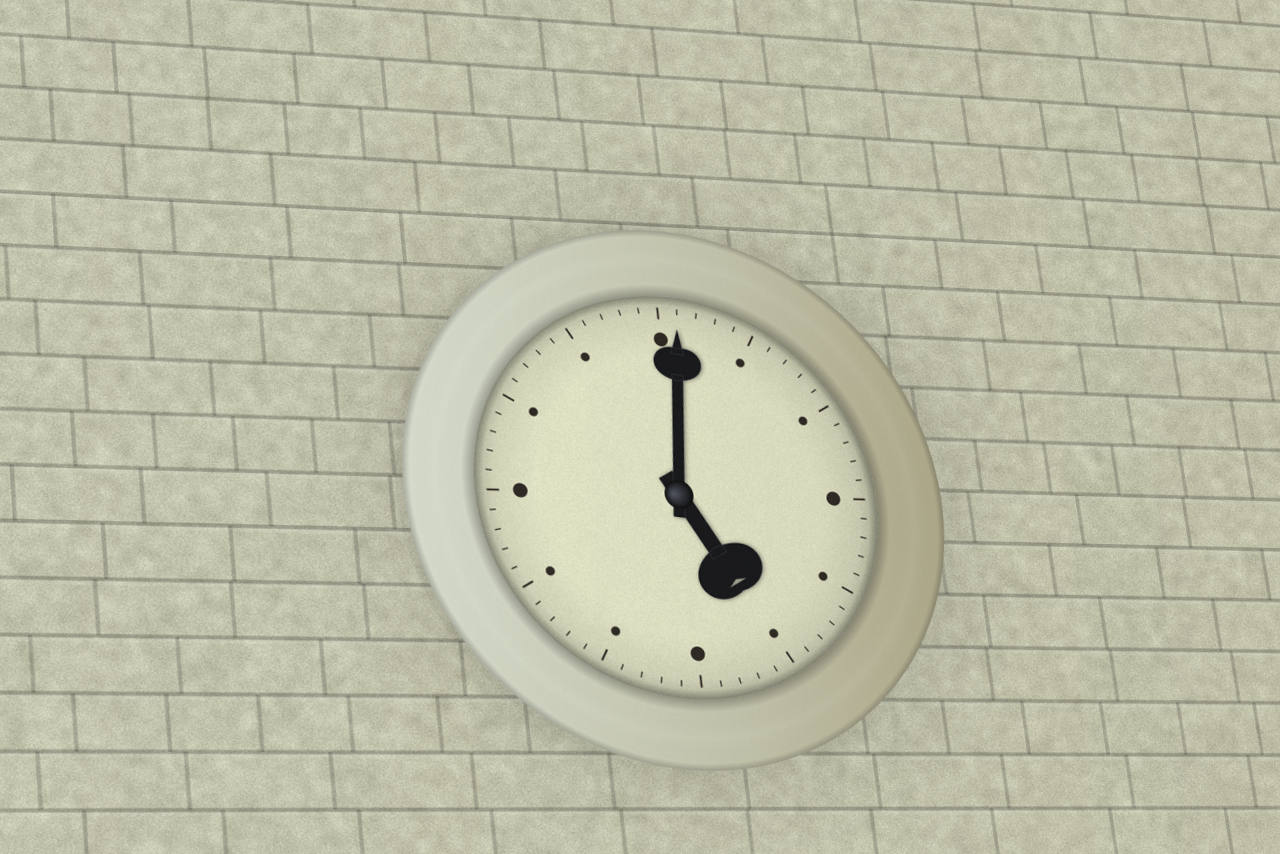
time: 5:01
